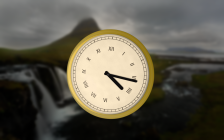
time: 4:16
